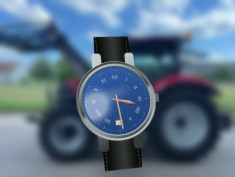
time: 3:29
